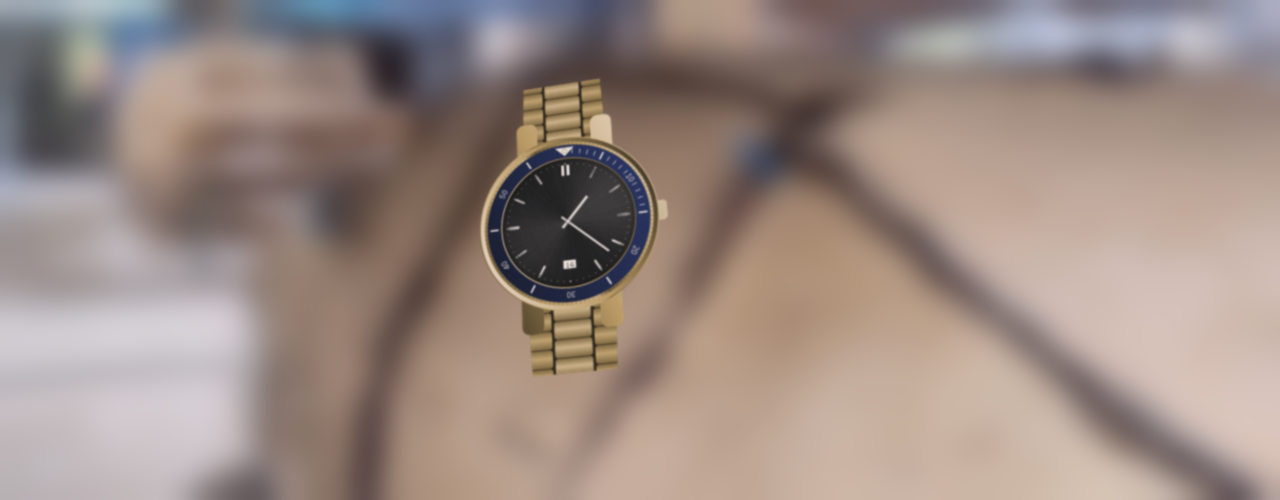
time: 1:22
